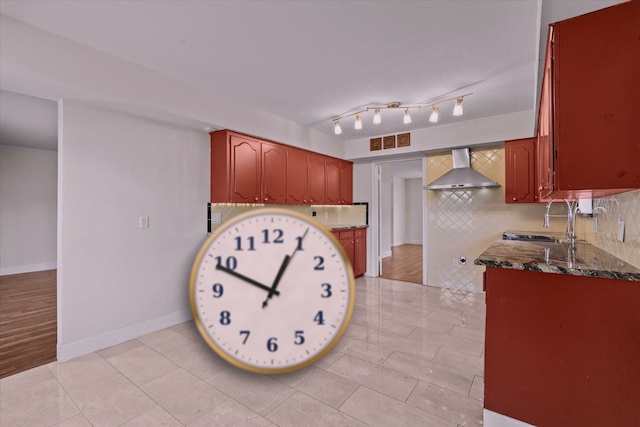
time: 12:49:05
